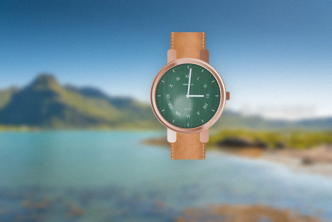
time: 3:01
